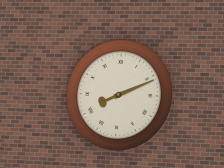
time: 8:11
